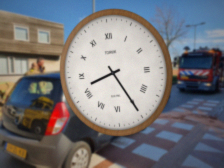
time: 8:25
